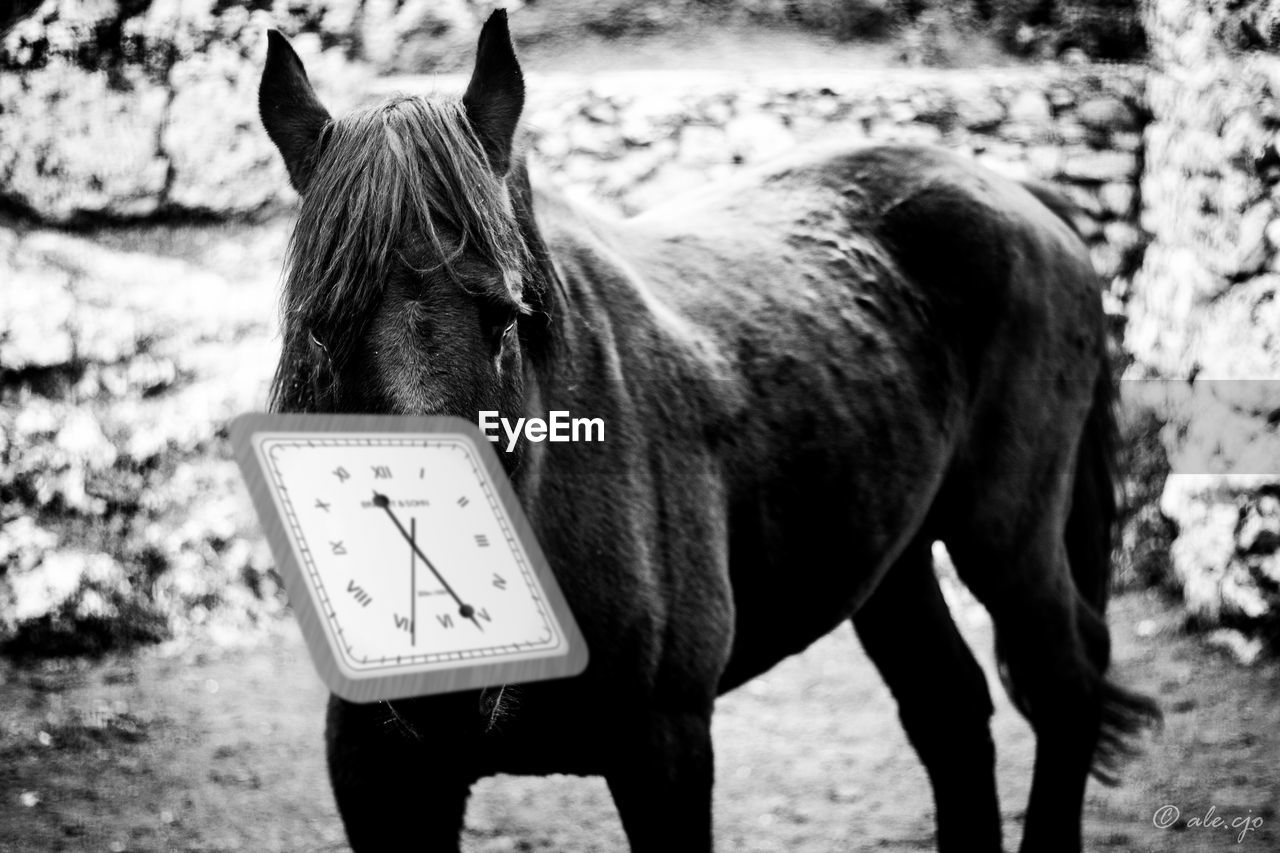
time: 11:26:34
